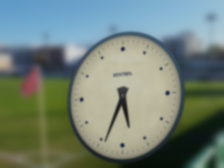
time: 5:34
